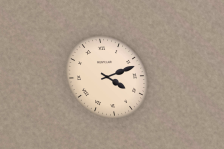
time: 4:12
